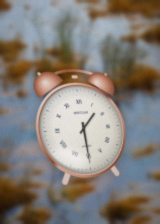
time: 1:30
